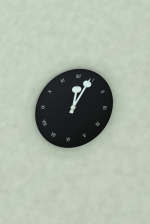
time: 12:04
